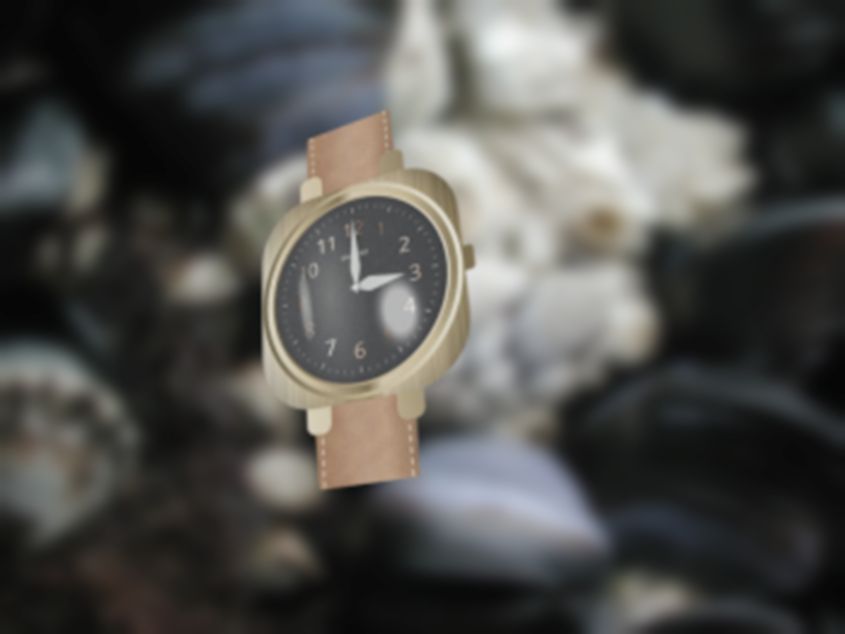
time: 3:00
